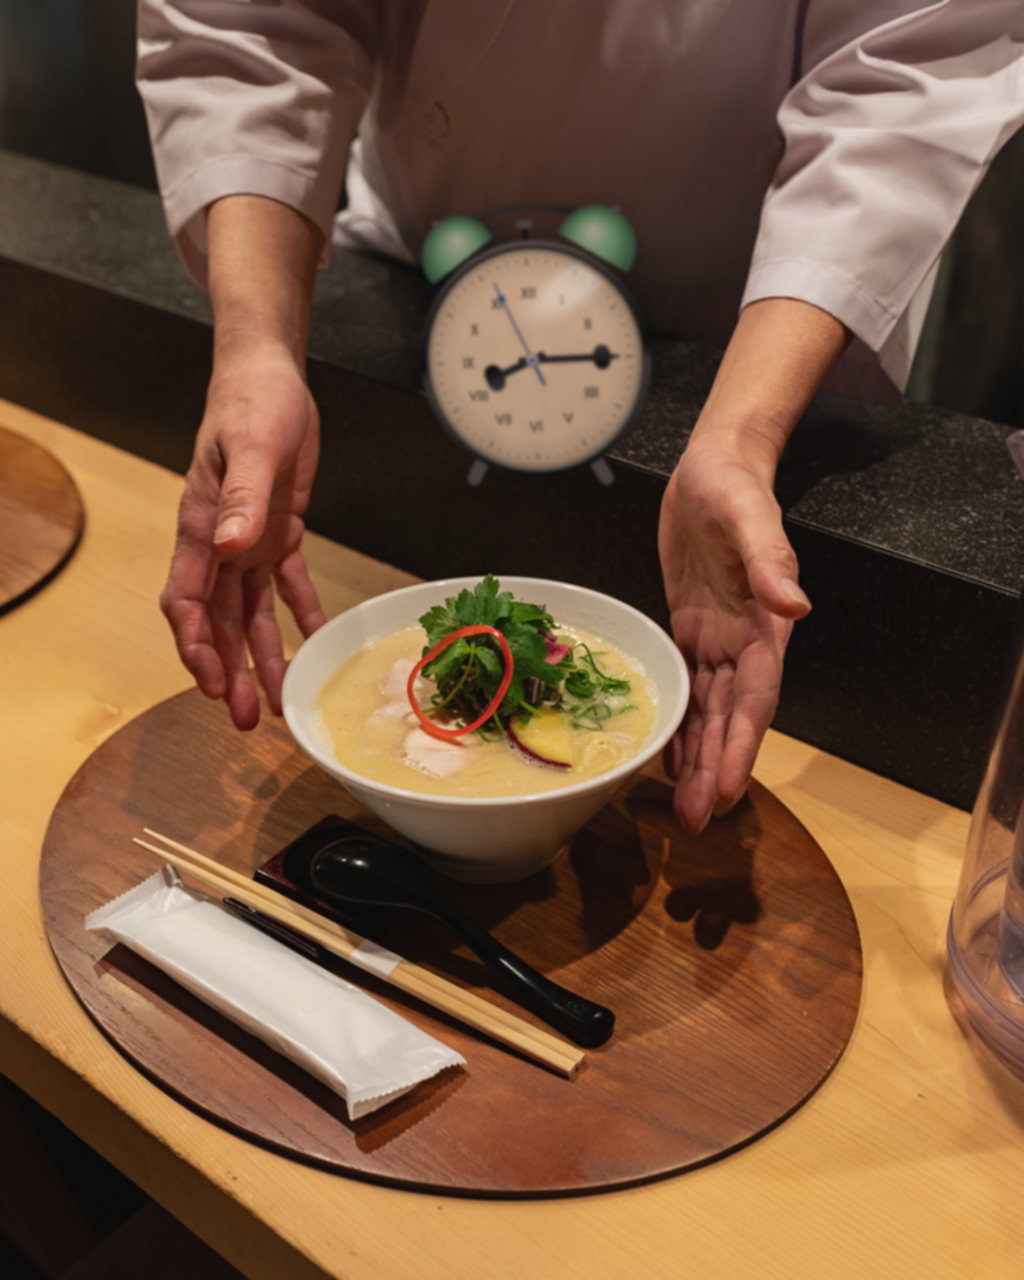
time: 8:14:56
